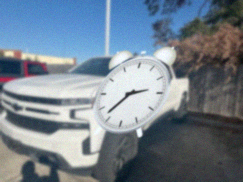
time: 2:37
